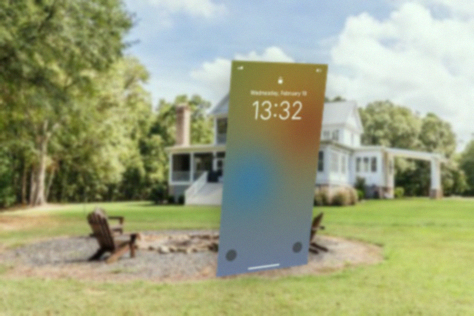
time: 13:32
